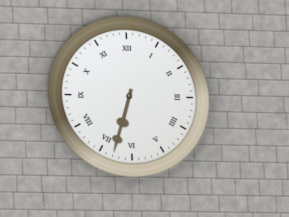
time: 6:33
